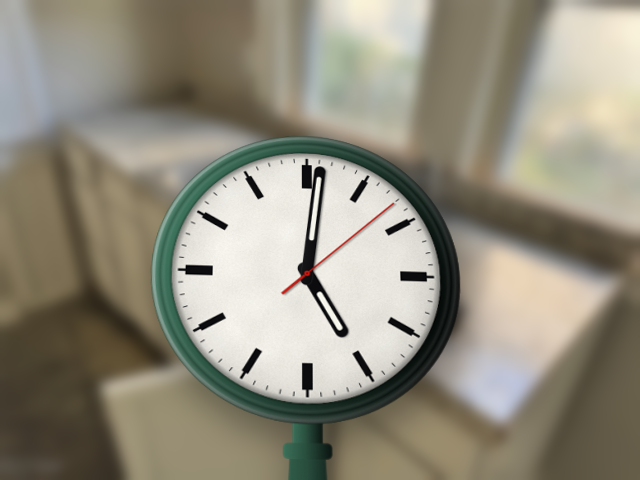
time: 5:01:08
